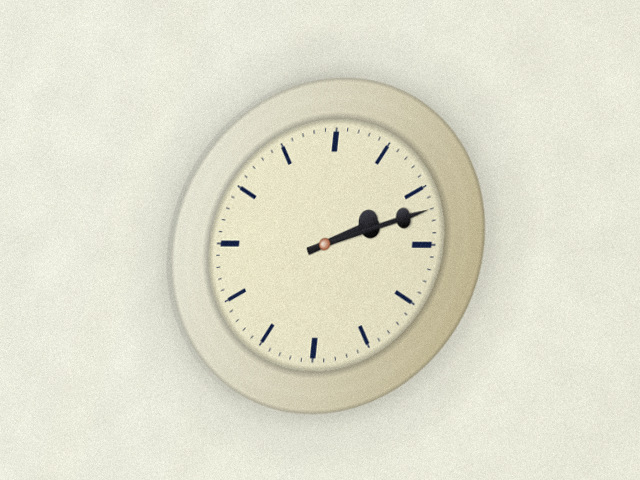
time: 2:12
